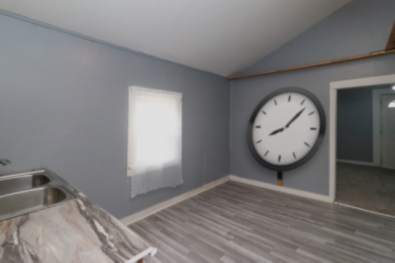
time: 8:07
